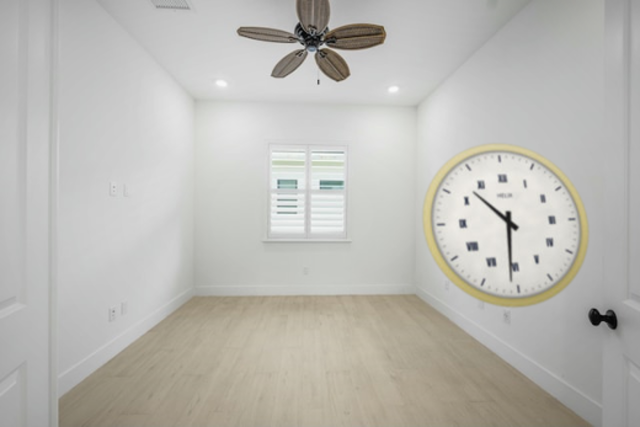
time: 10:31
